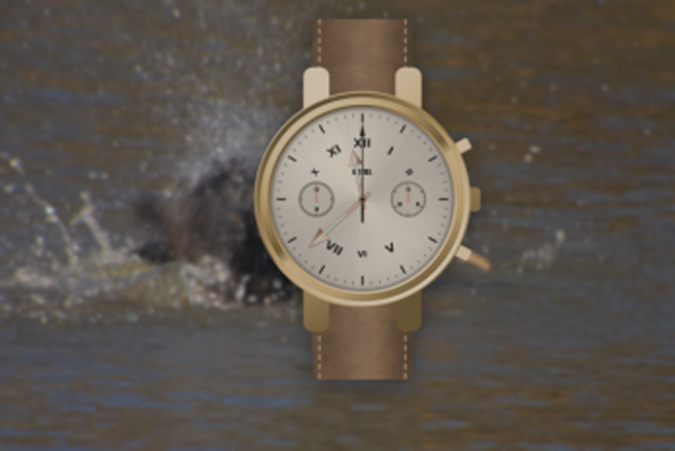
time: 11:38
